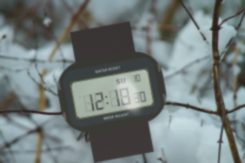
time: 12:18:30
